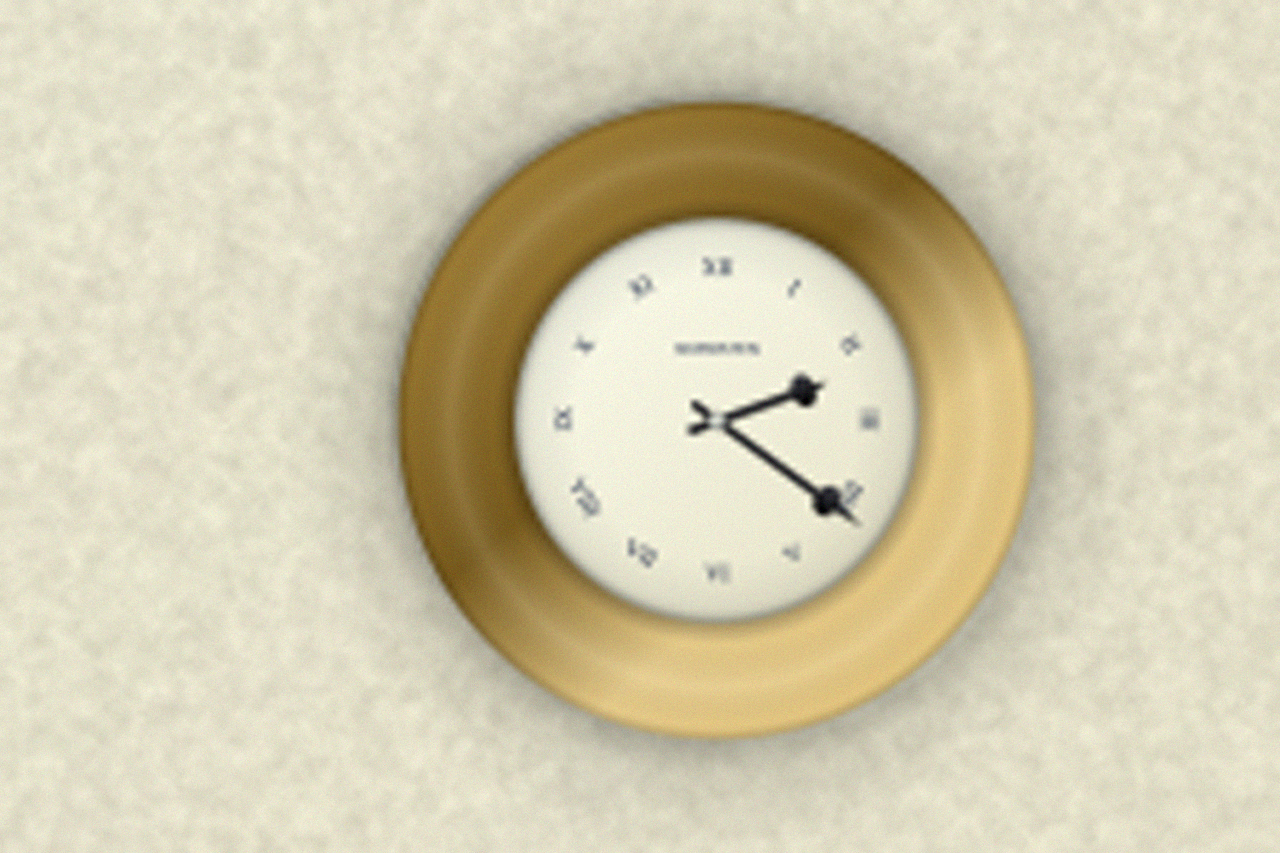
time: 2:21
